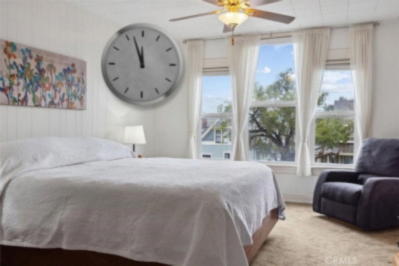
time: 11:57
